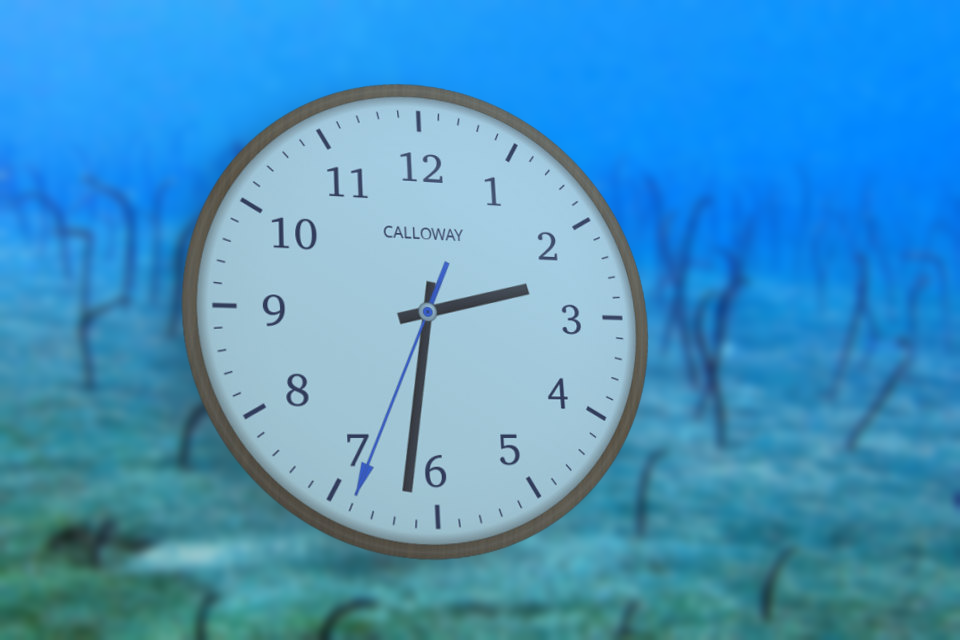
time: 2:31:34
